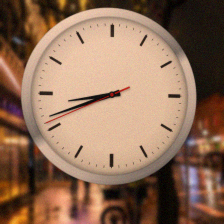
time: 8:41:41
